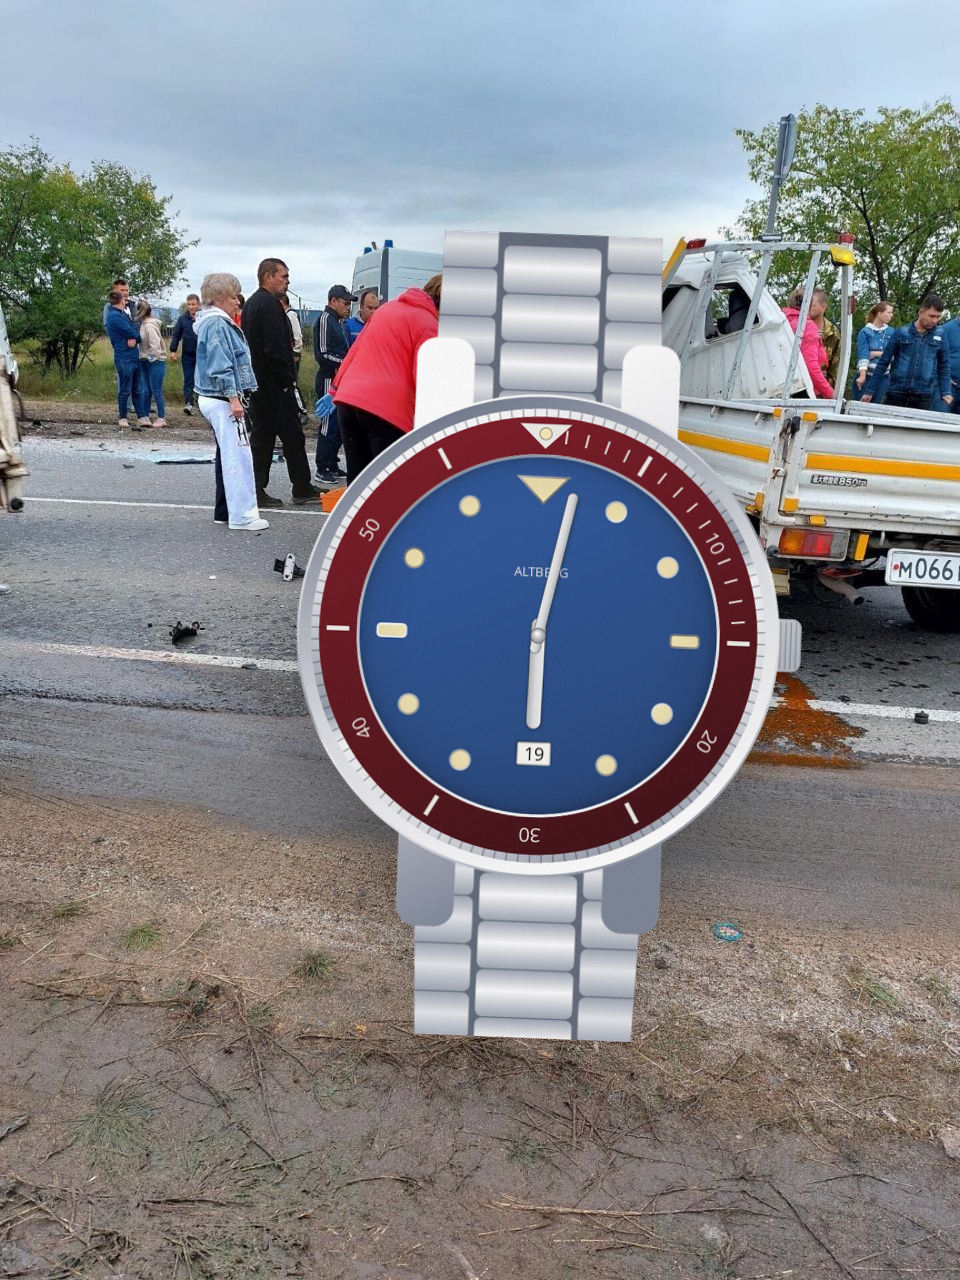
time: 6:02
